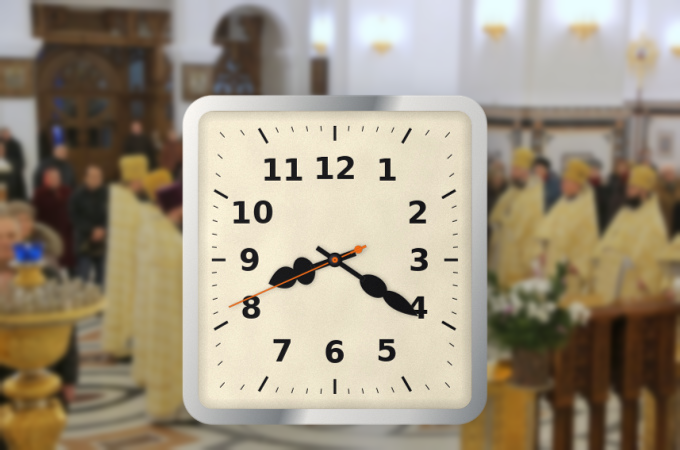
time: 8:20:41
